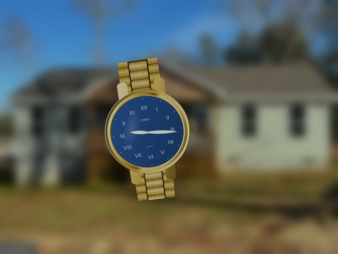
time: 9:16
